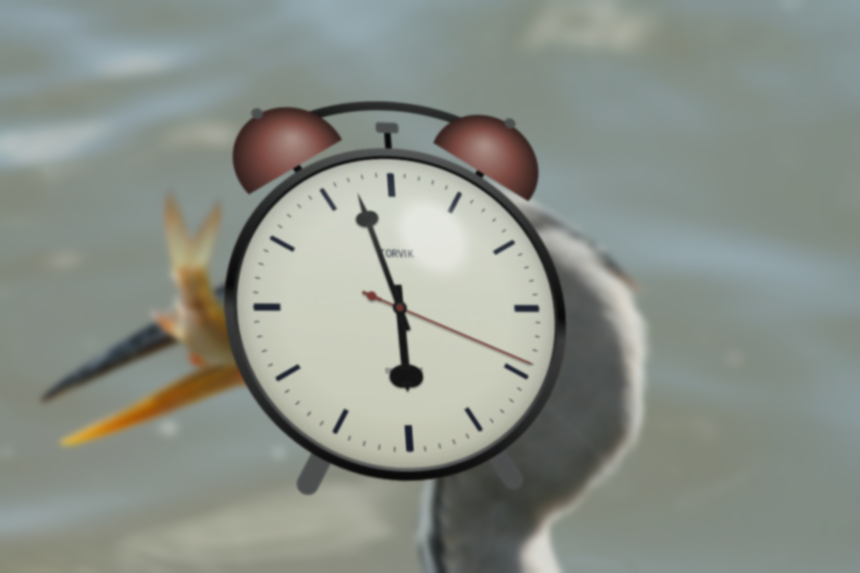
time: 5:57:19
